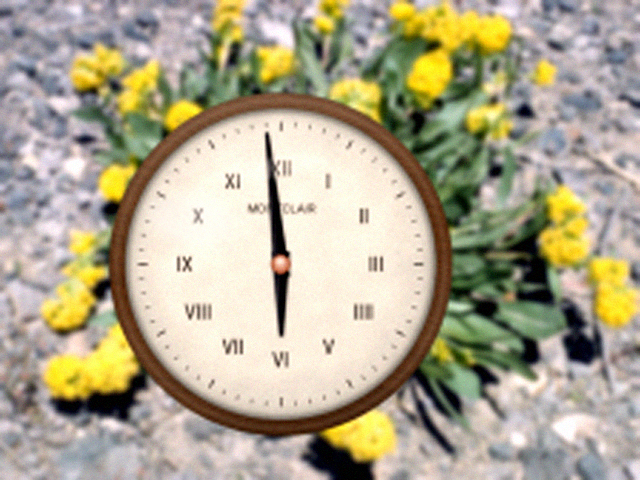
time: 5:59
